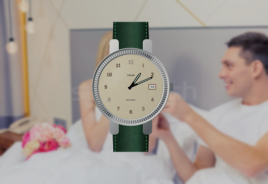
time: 1:11
